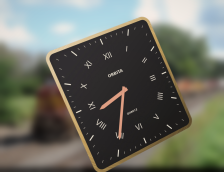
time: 8:35
